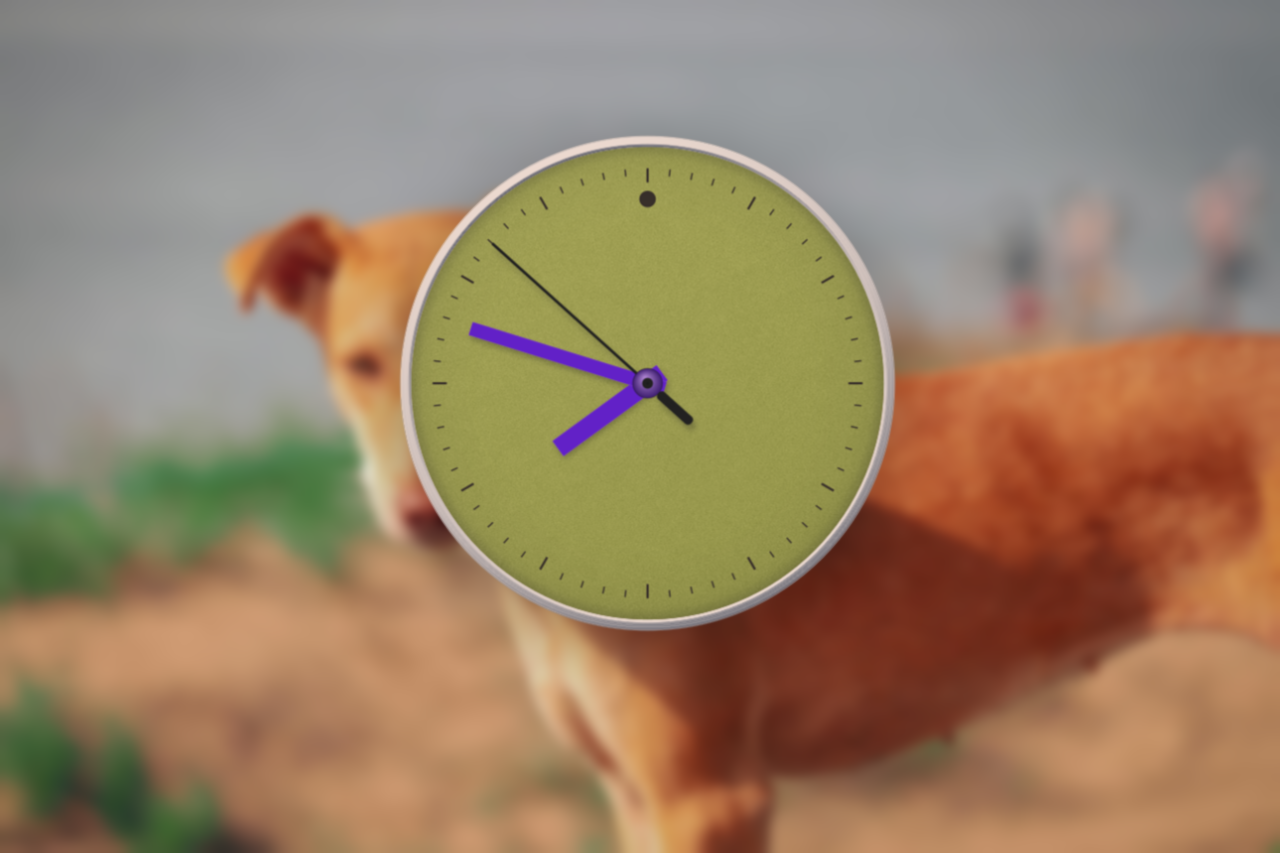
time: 7:47:52
